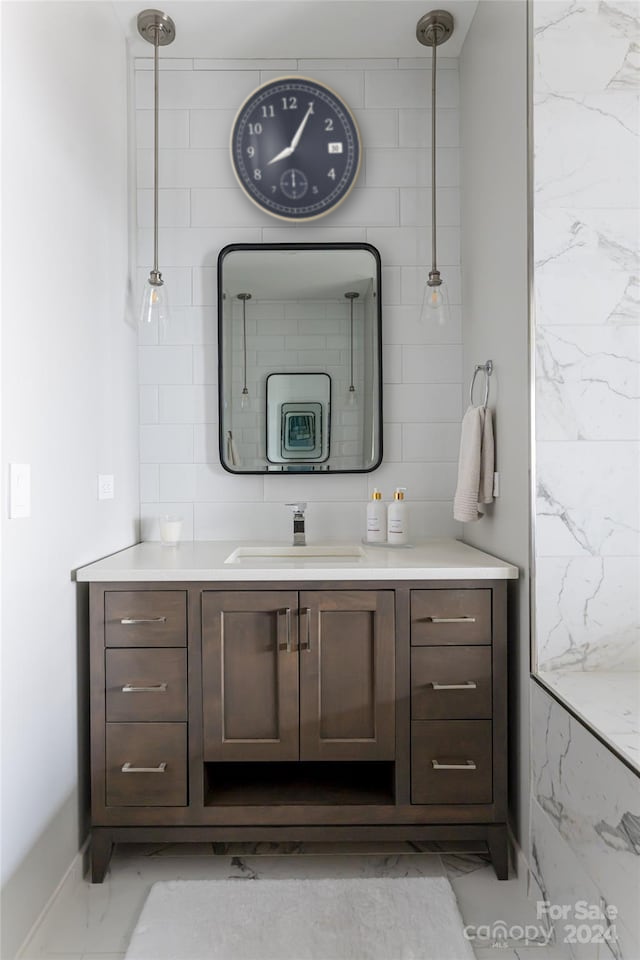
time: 8:05
